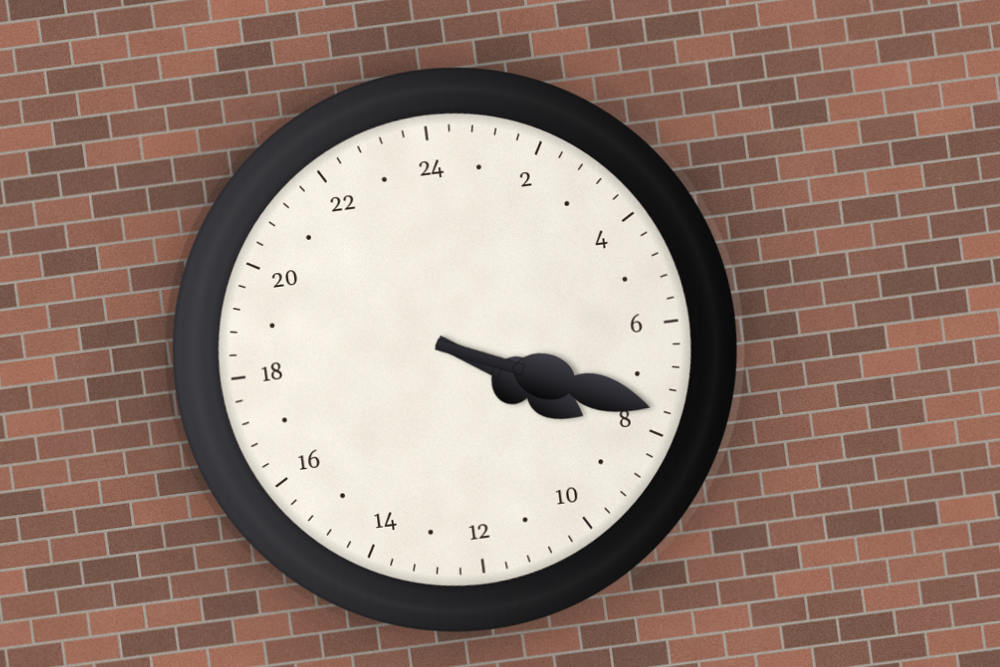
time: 8:19
